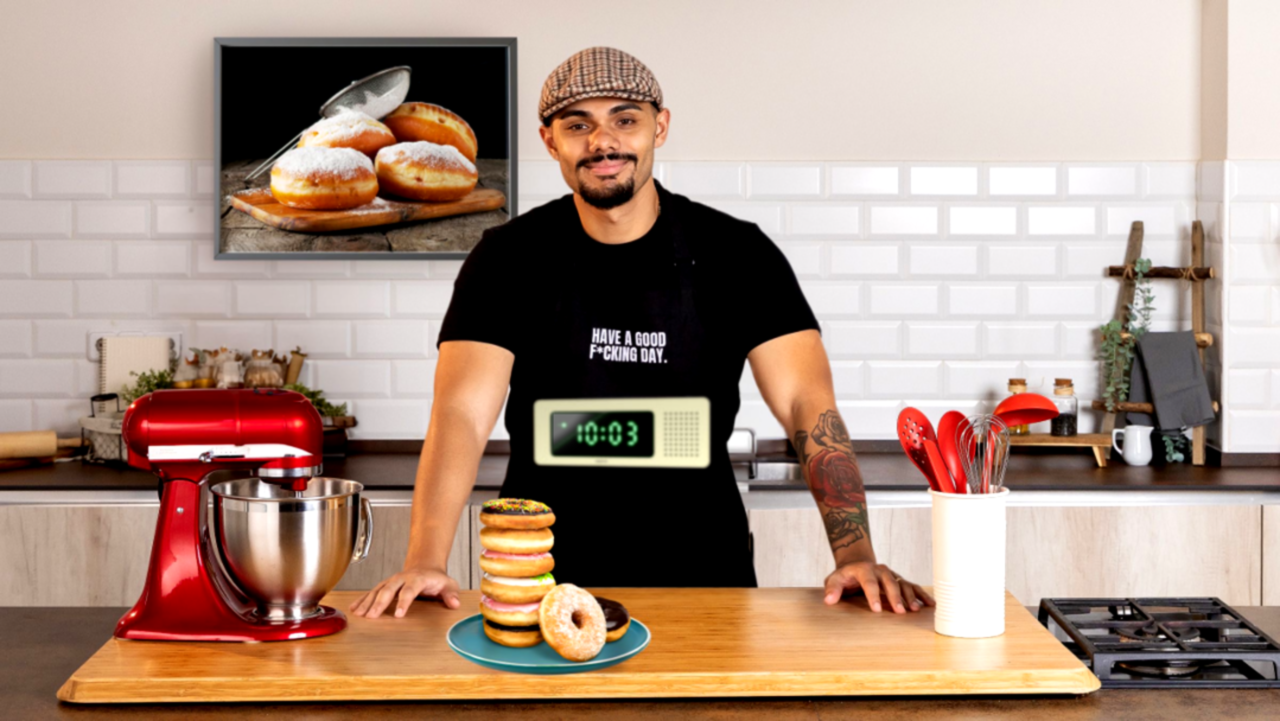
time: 10:03
